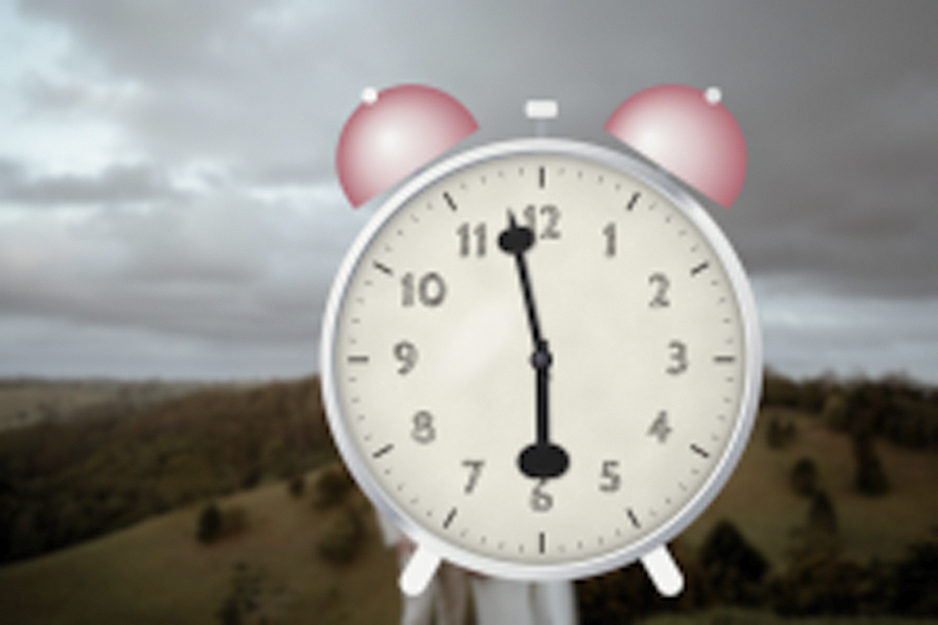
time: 5:58
